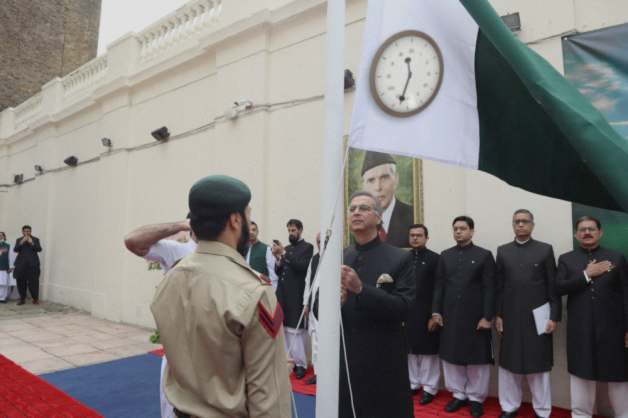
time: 11:33
